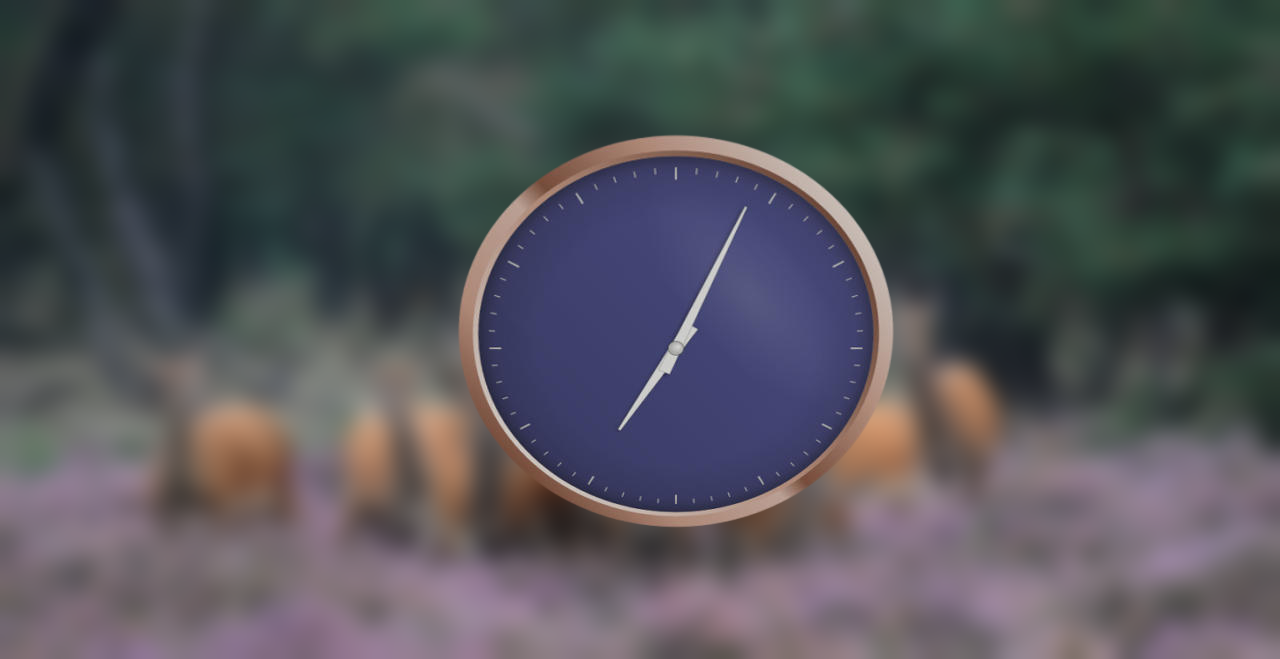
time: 7:04
